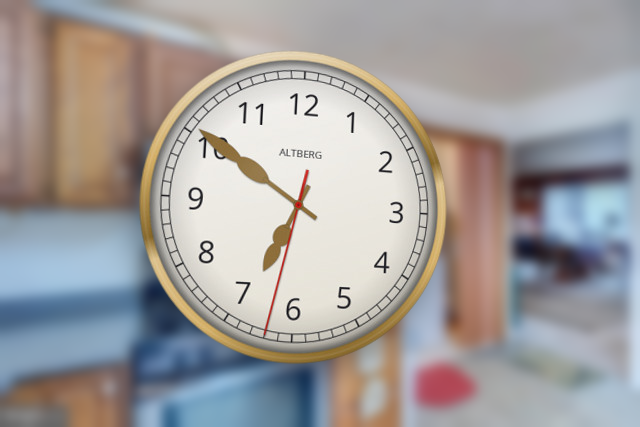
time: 6:50:32
